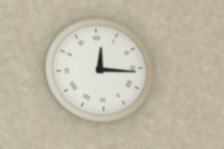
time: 12:16
